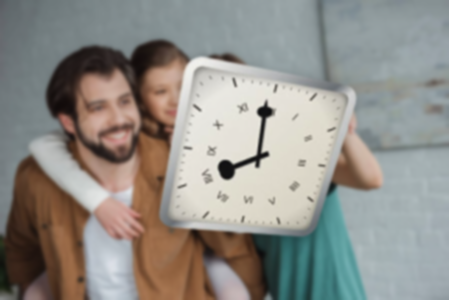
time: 7:59
